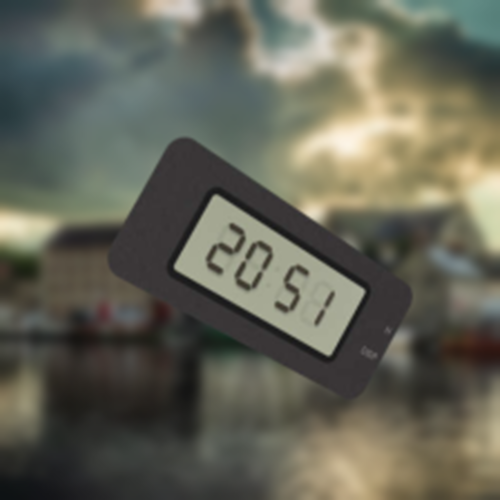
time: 20:51
